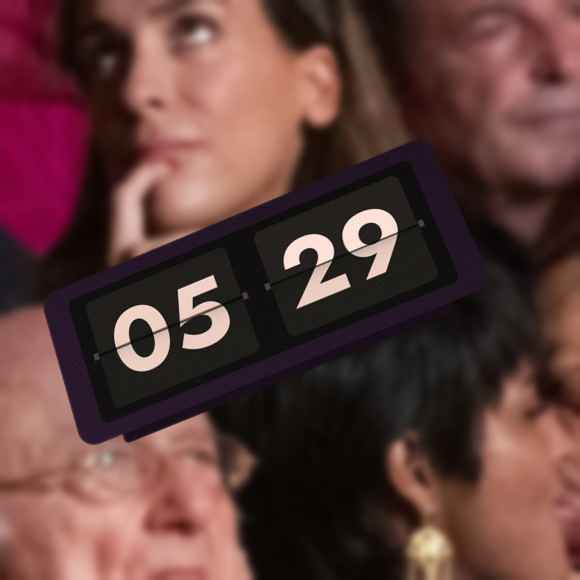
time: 5:29
